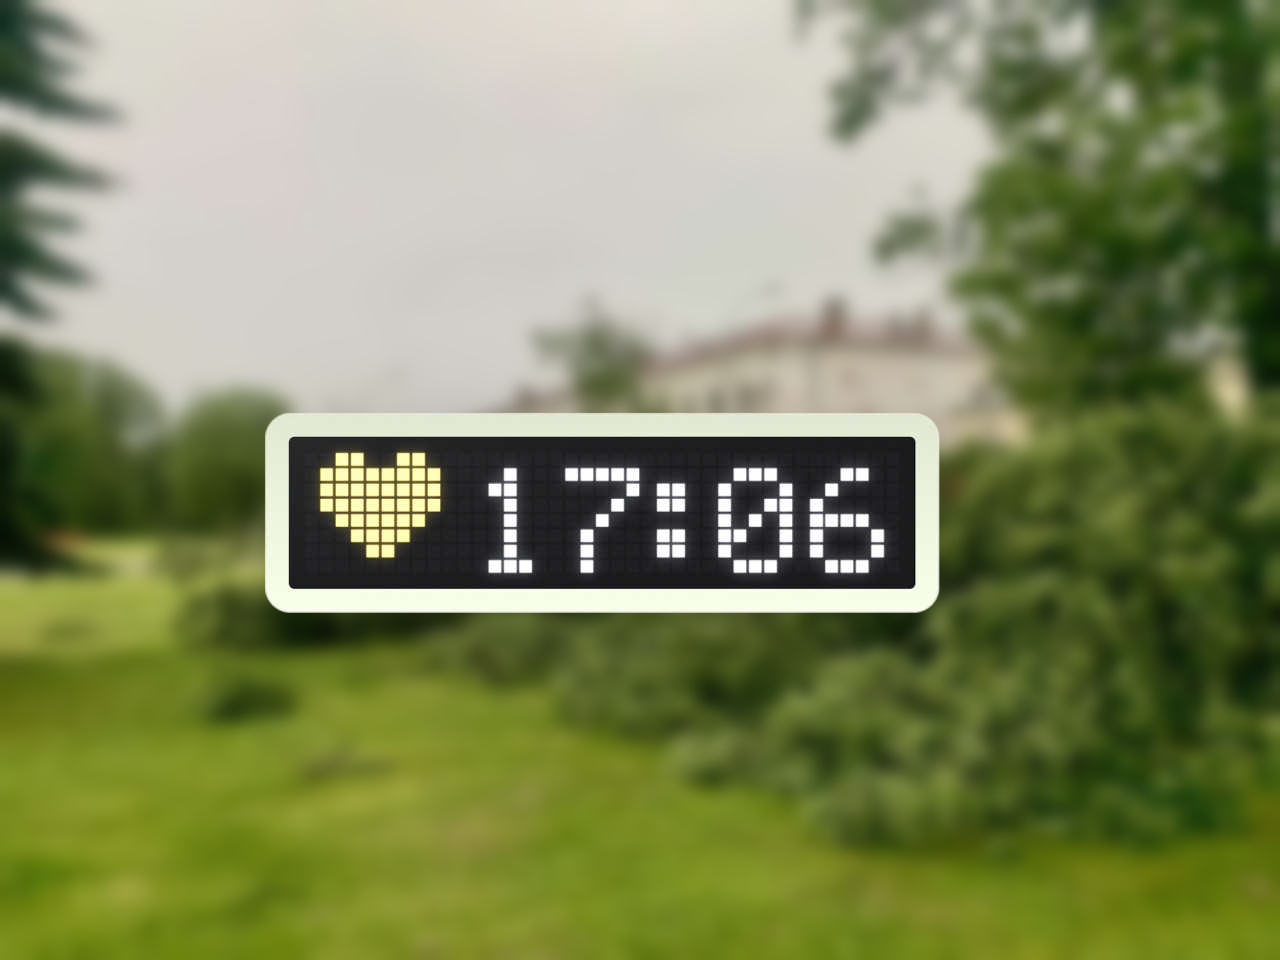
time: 17:06
